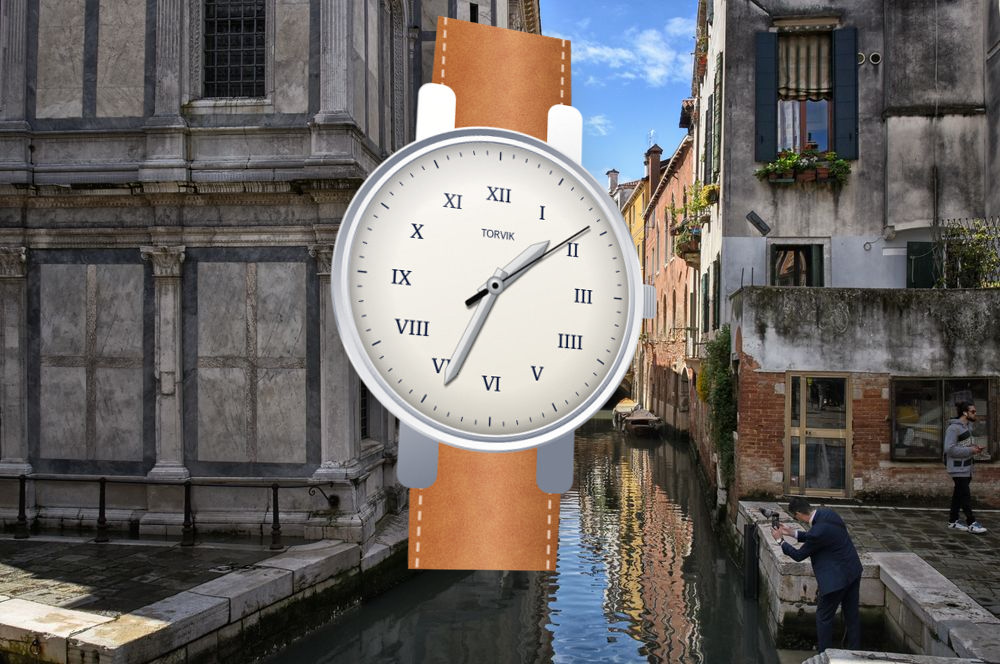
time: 1:34:09
